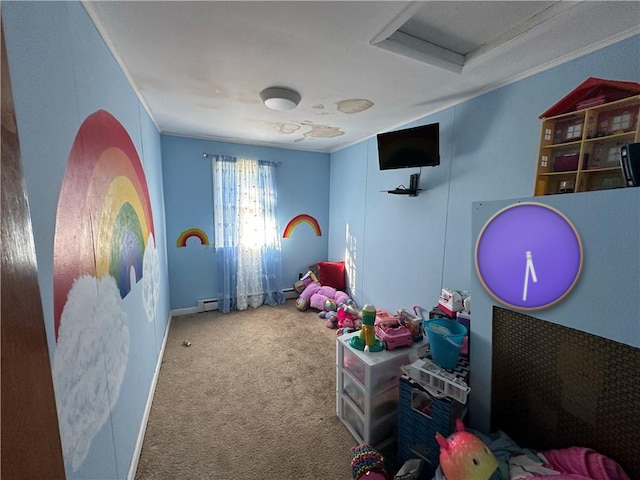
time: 5:31
